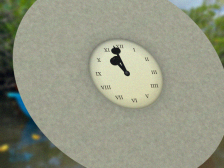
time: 10:58
